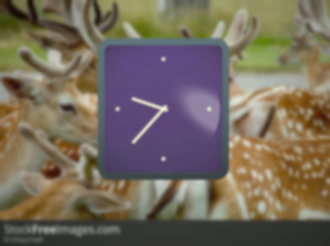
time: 9:37
